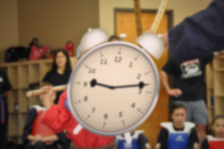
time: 9:13
